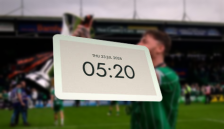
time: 5:20
